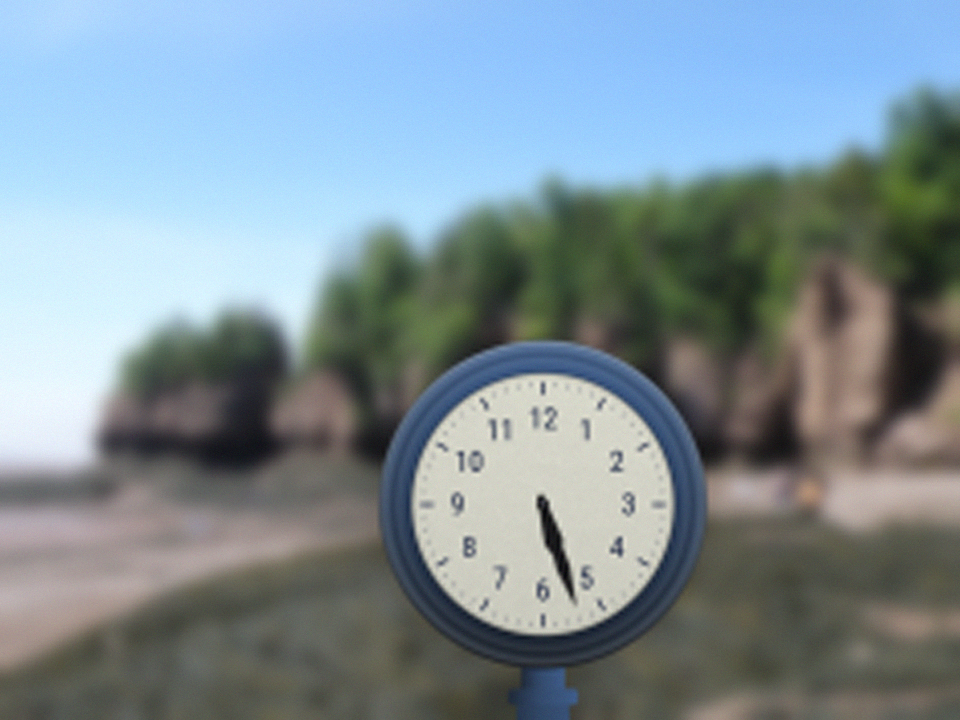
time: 5:27
